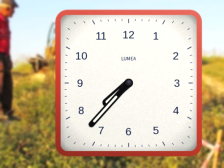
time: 7:37
